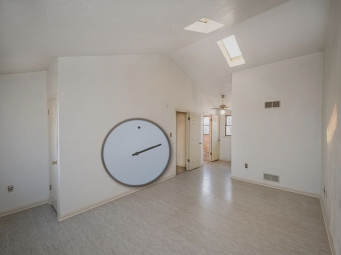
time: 2:11
